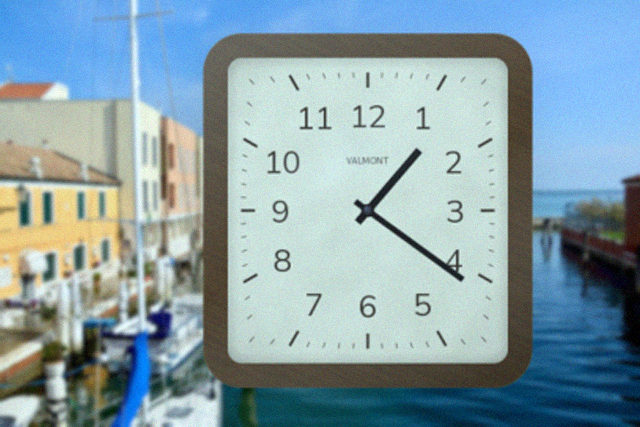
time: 1:21
